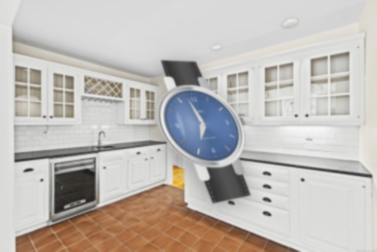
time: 6:58
